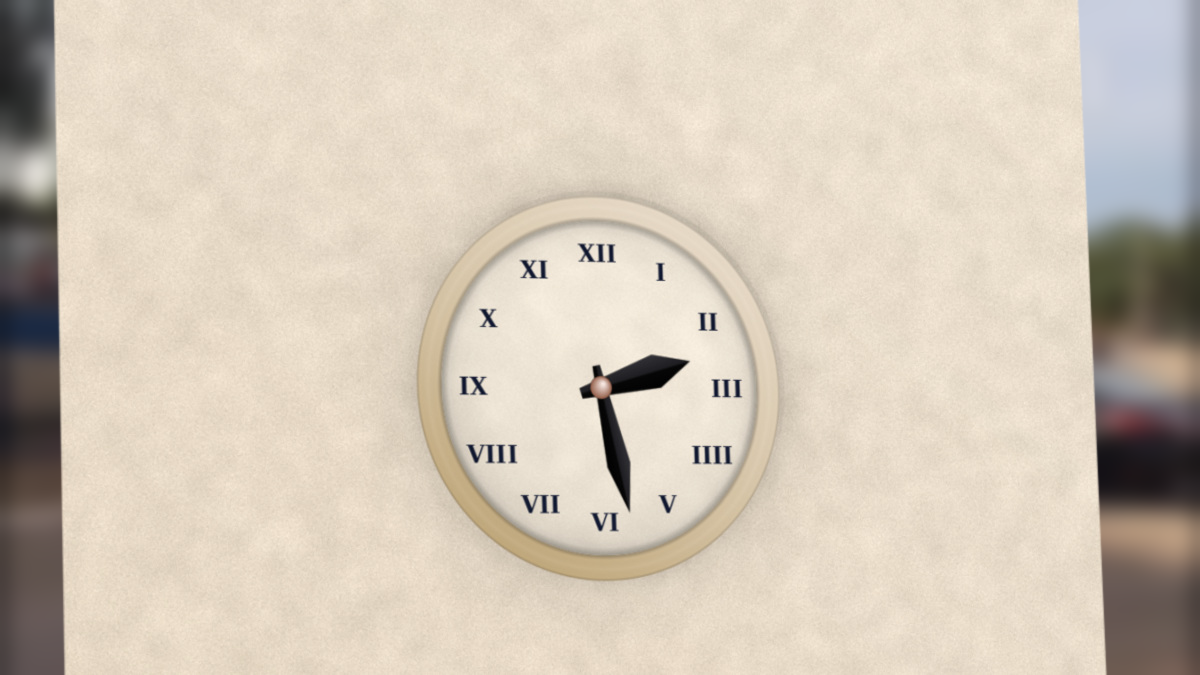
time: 2:28
